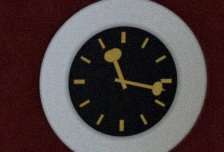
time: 11:17
